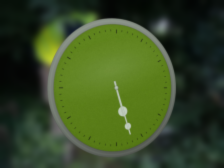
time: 5:27
